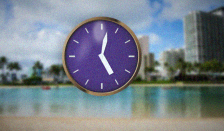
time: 5:02
